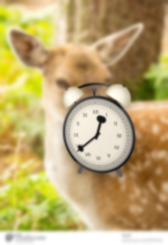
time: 12:39
